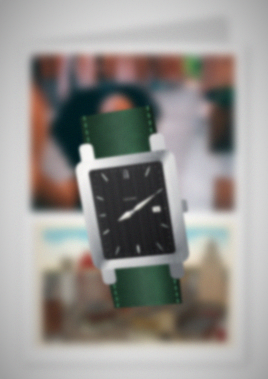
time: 8:10
